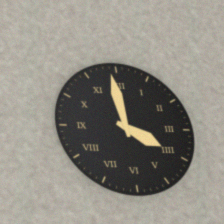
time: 3:59
